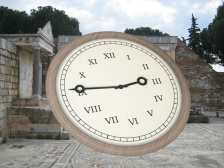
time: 2:46
